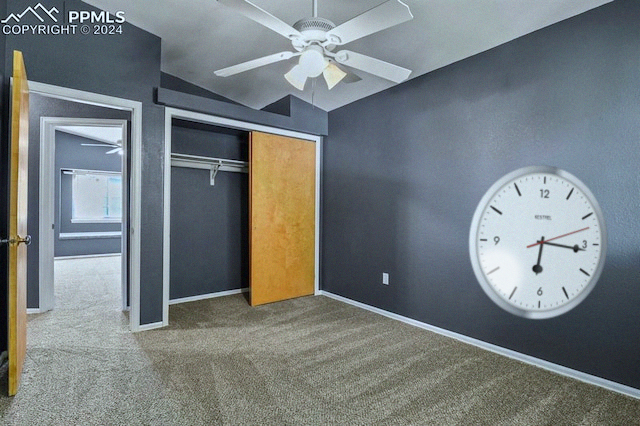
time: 6:16:12
